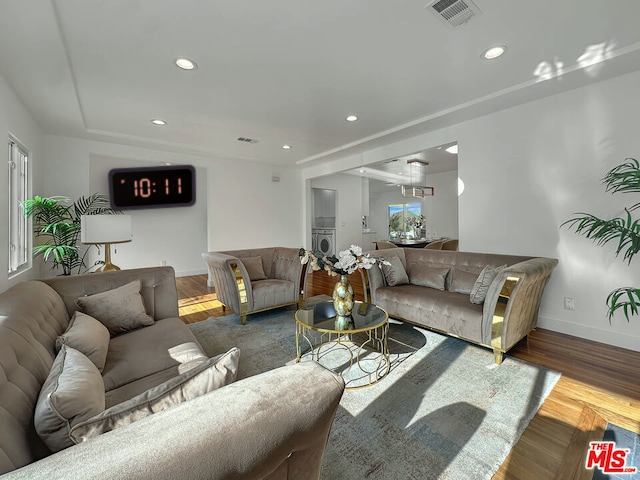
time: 10:11
